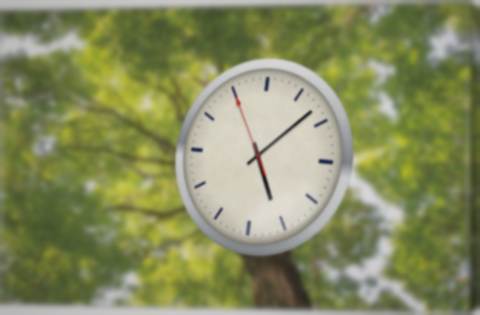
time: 5:07:55
